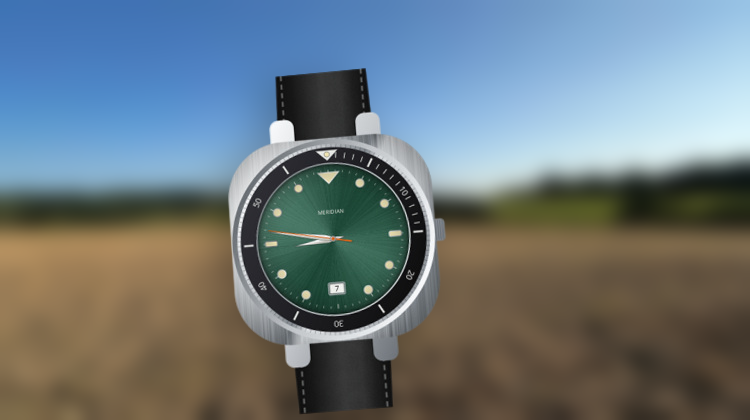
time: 8:46:47
